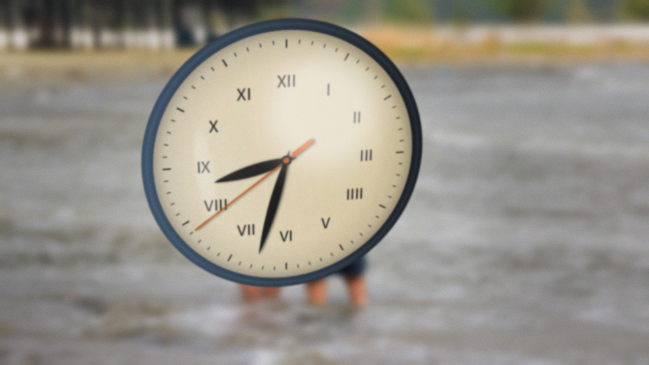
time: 8:32:39
